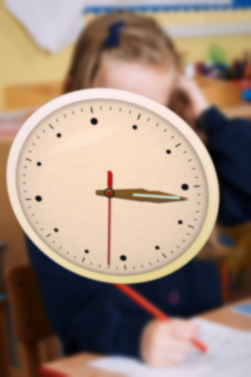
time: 3:16:32
